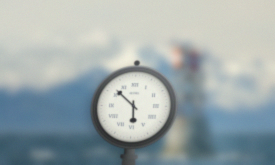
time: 5:52
